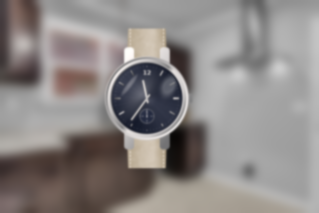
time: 11:36
